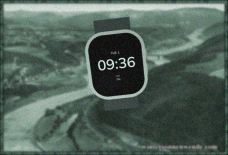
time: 9:36
